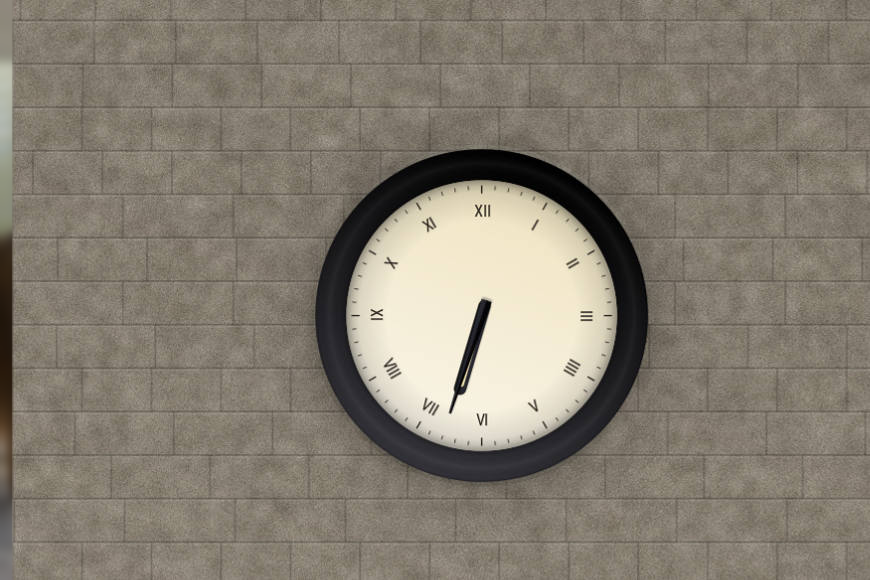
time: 6:33
